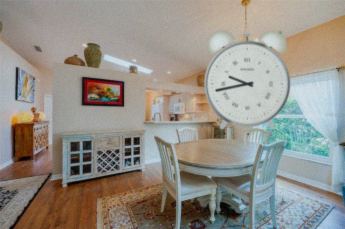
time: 9:43
